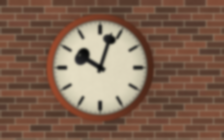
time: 10:03
